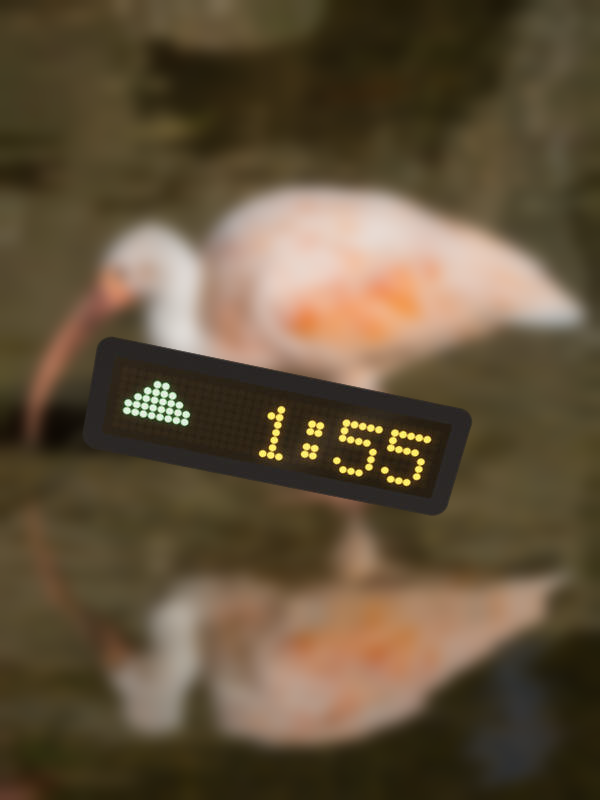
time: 1:55
